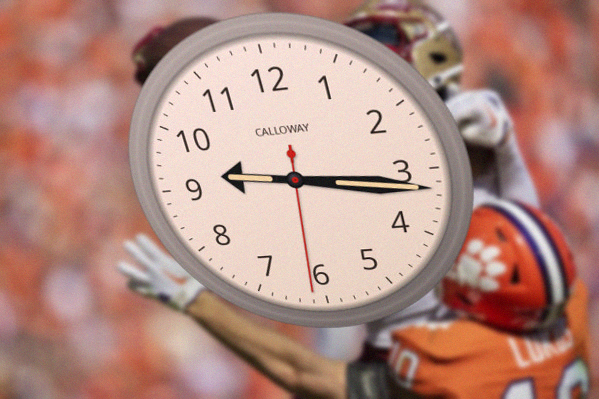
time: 9:16:31
